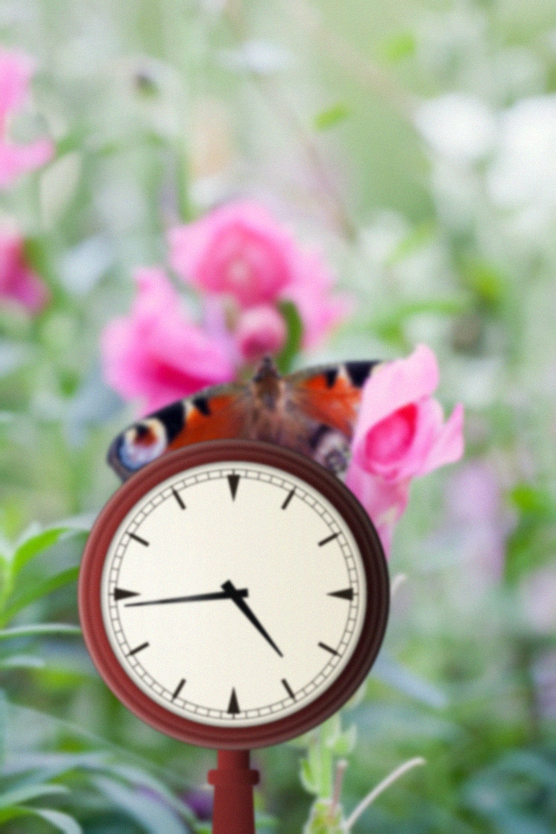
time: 4:44
